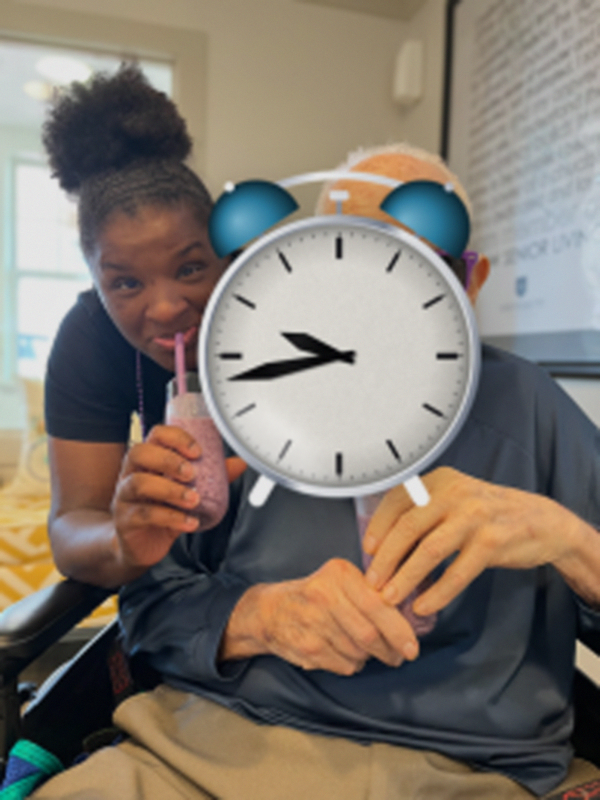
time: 9:43
